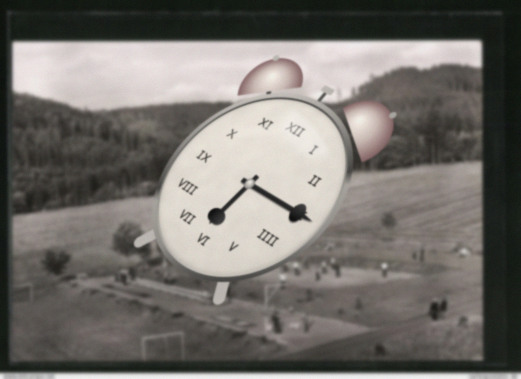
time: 6:15
